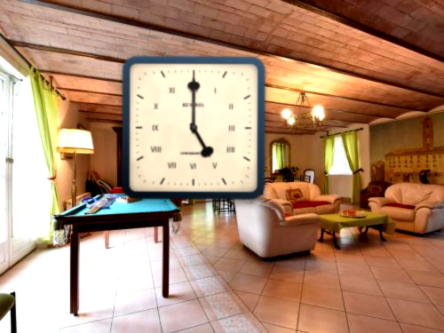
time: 5:00
